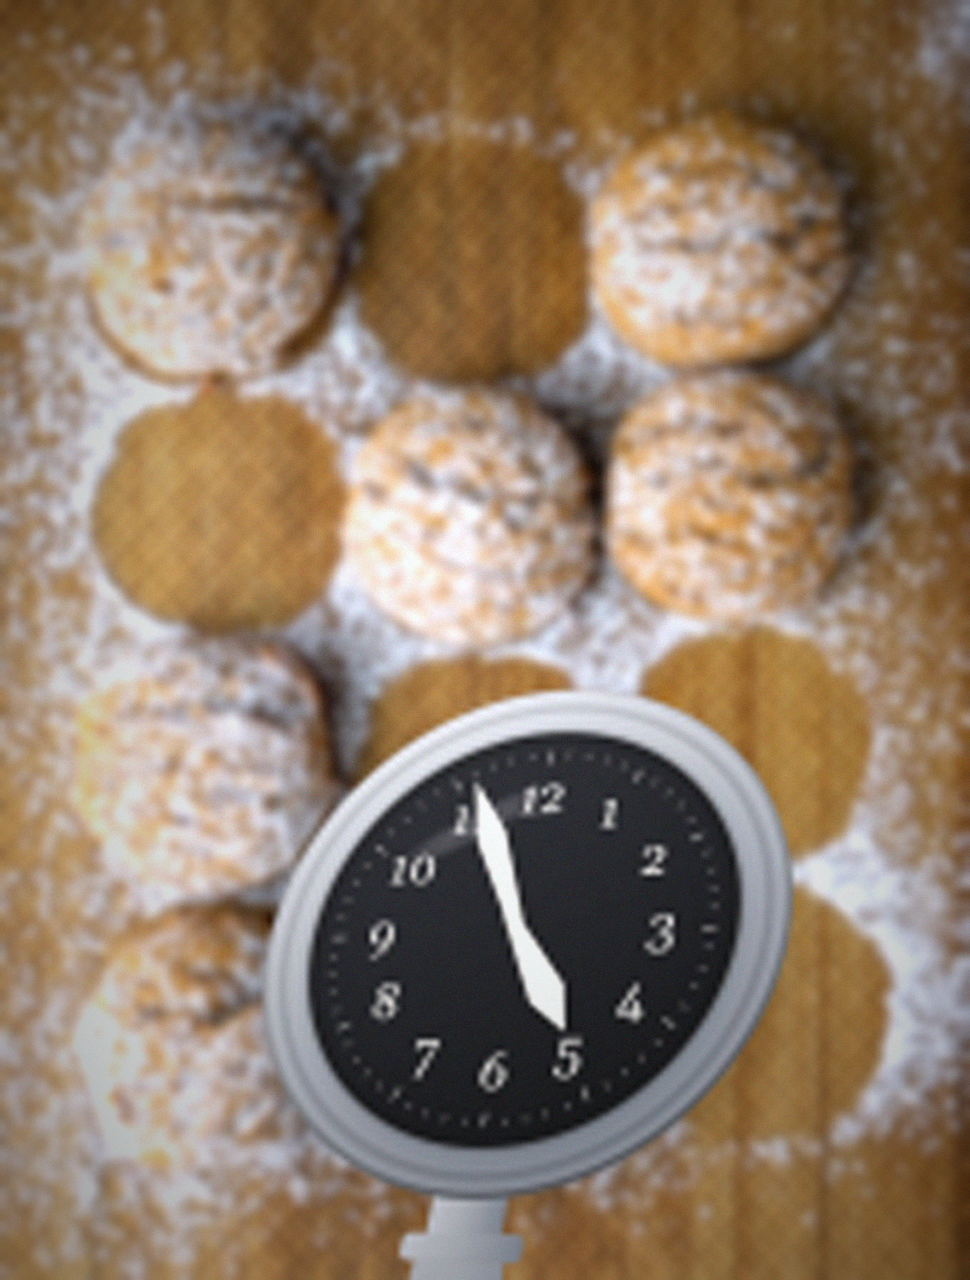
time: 4:56
